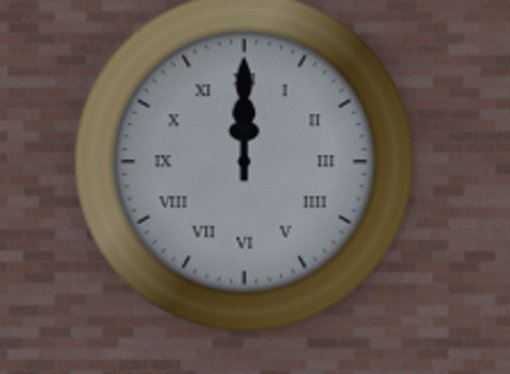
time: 12:00
